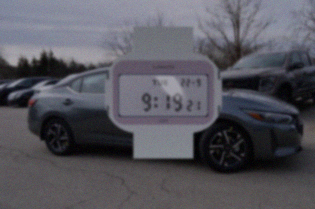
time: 9:19:21
